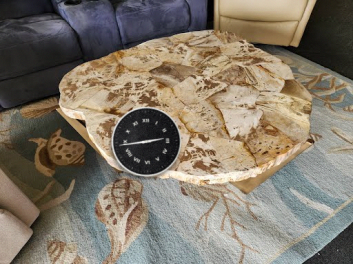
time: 2:44
